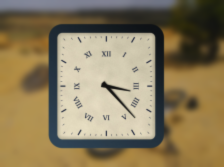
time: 3:23
